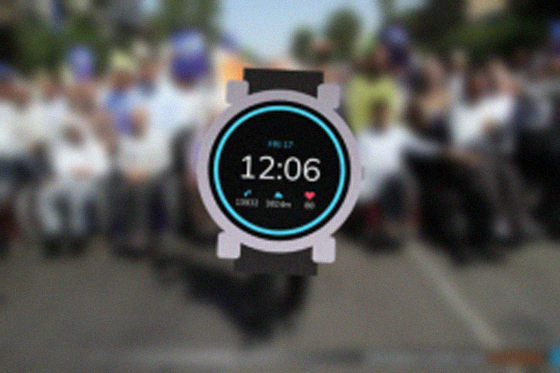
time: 12:06
